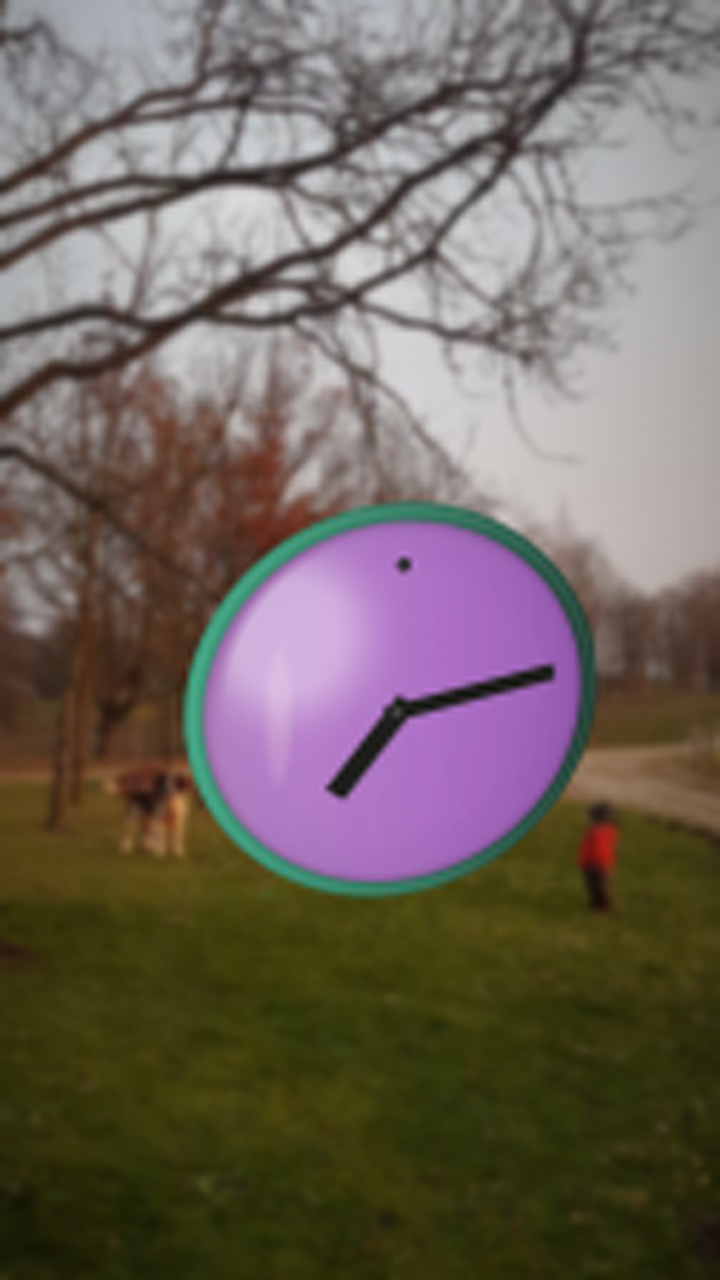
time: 7:13
